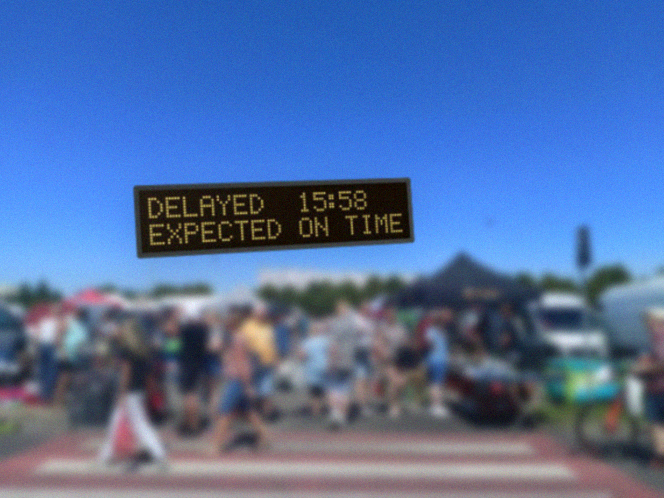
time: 15:58
